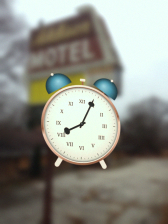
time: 8:04
